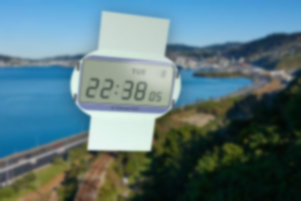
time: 22:38
